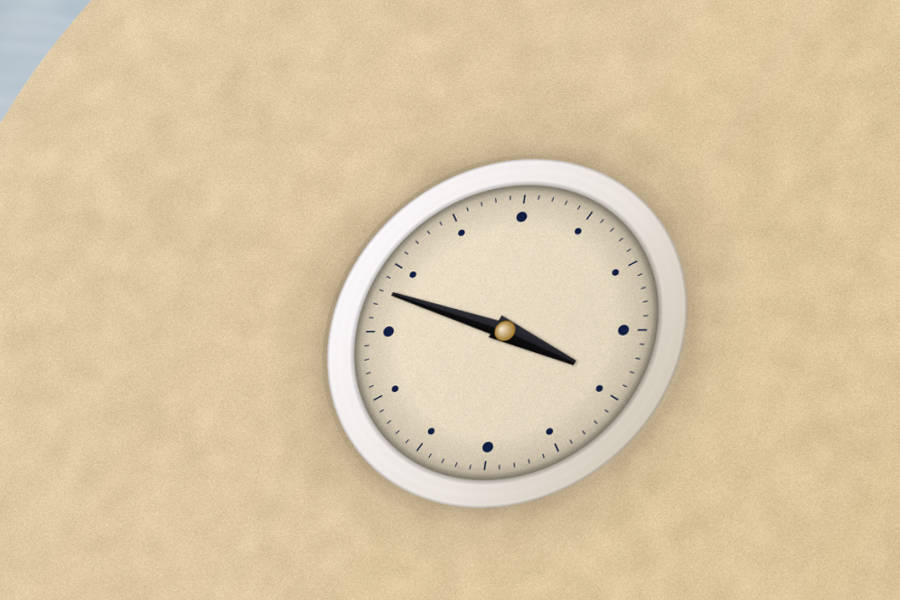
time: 3:48
